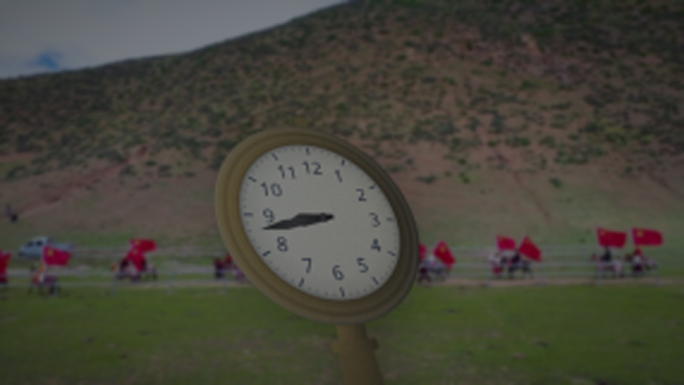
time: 8:43
